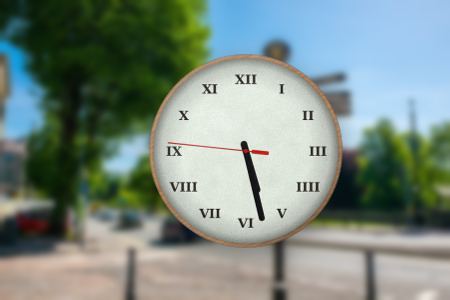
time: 5:27:46
